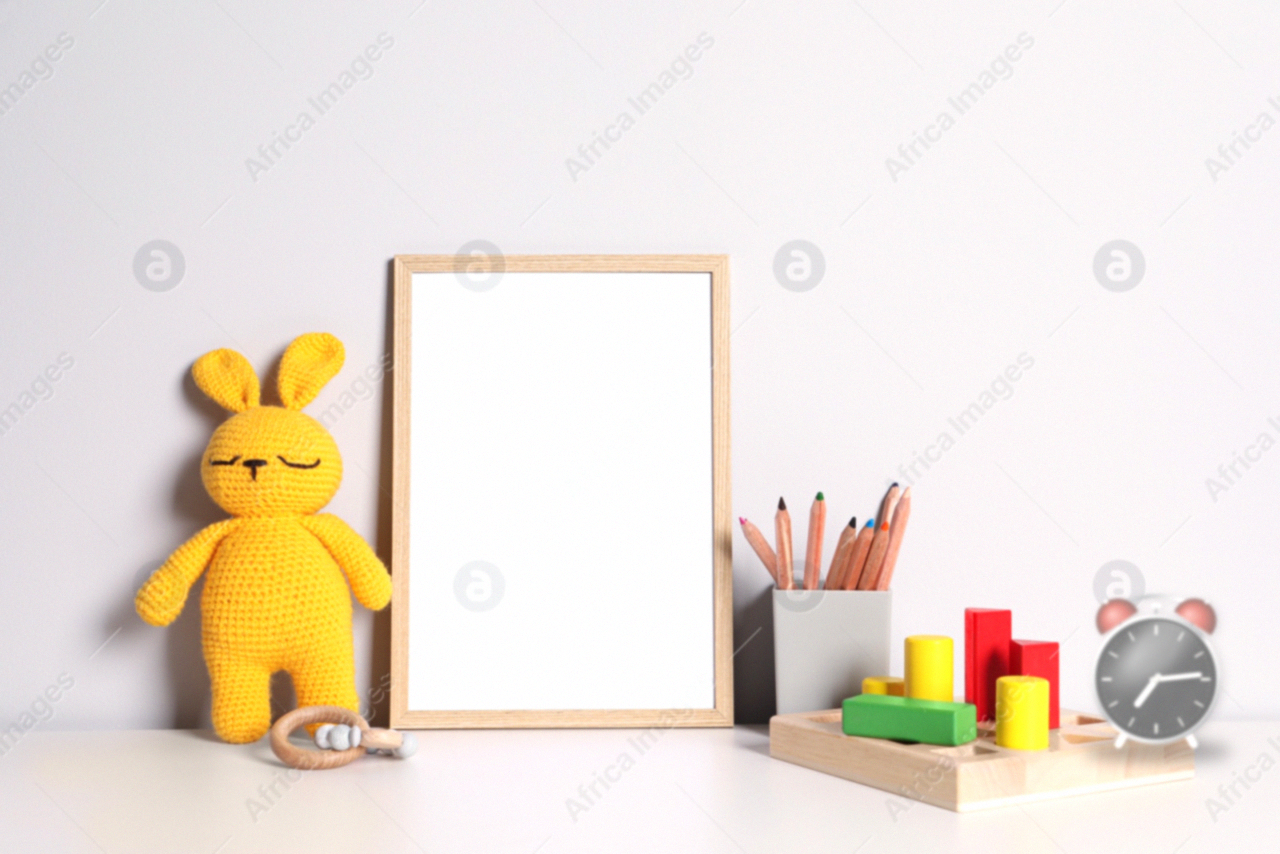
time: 7:14
